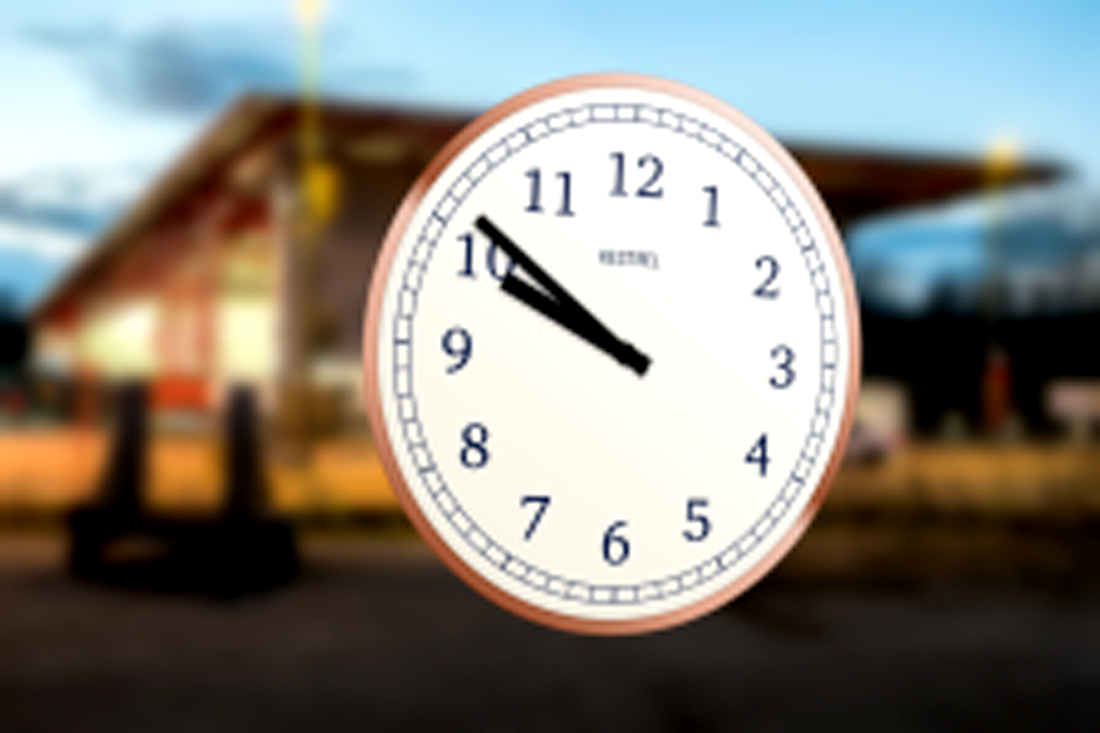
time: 9:51
